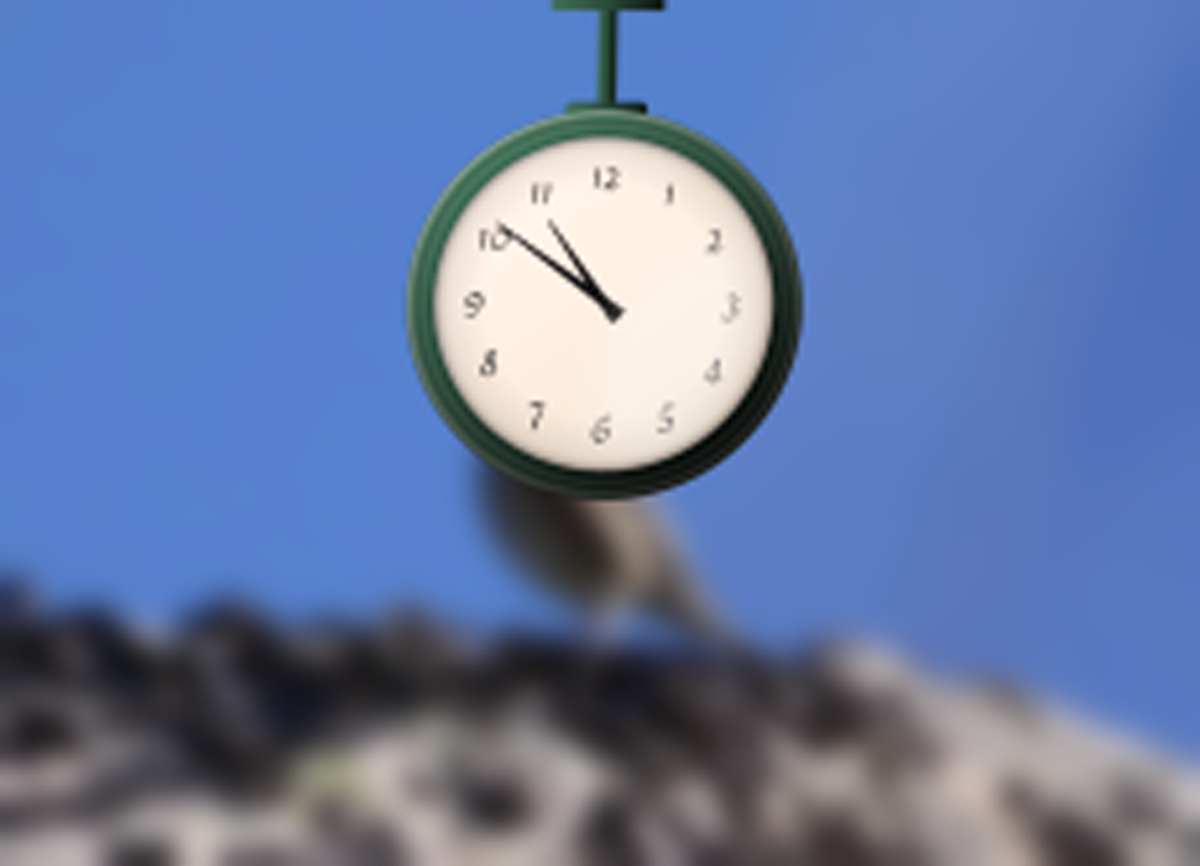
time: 10:51
